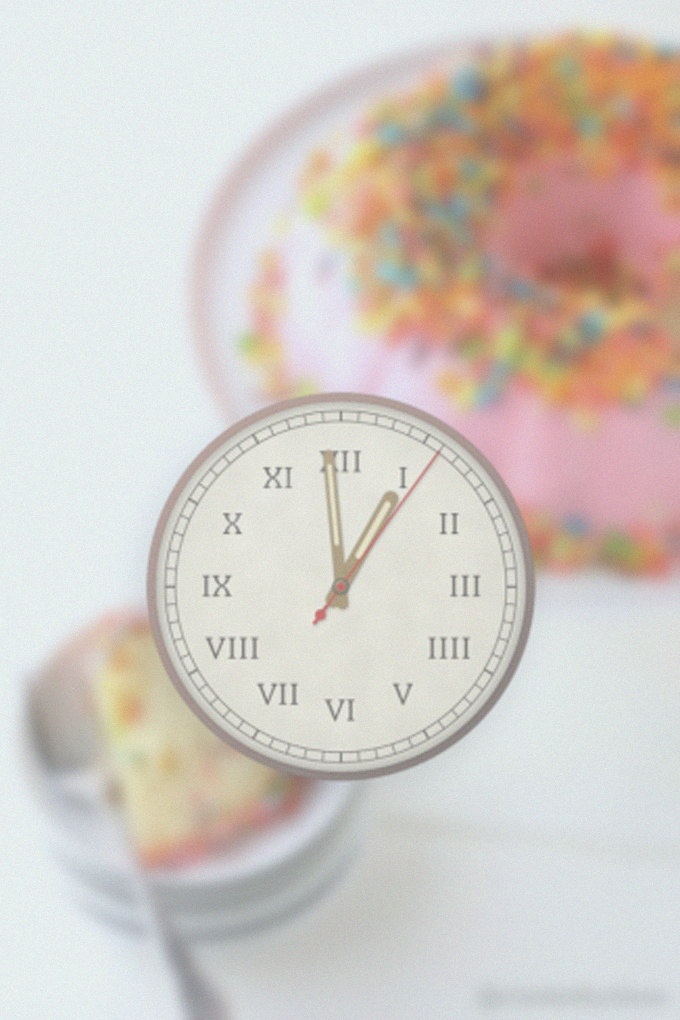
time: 12:59:06
